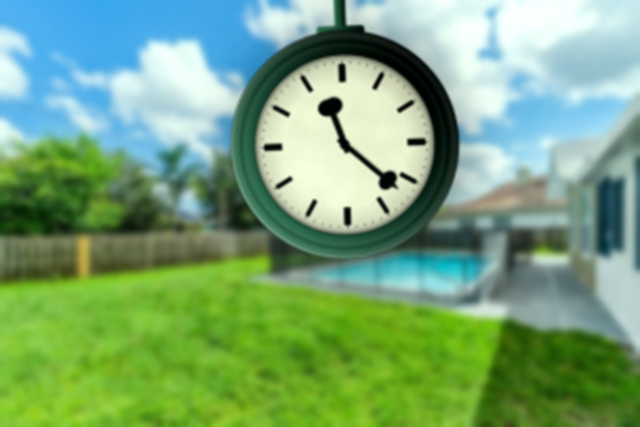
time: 11:22
